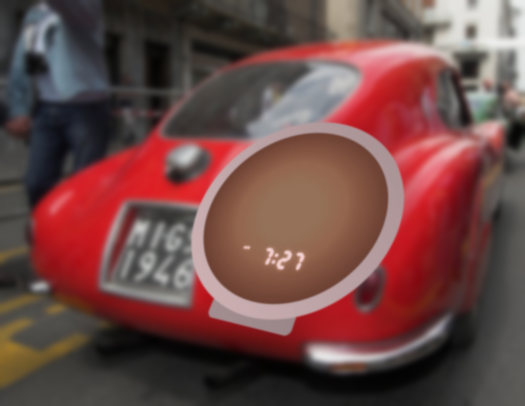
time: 7:27
